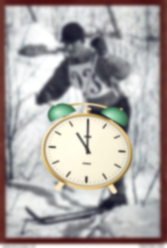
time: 11:00
